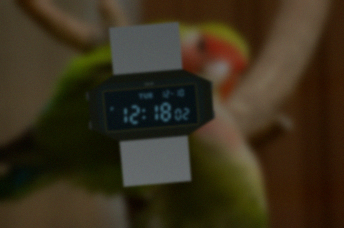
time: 12:18:02
